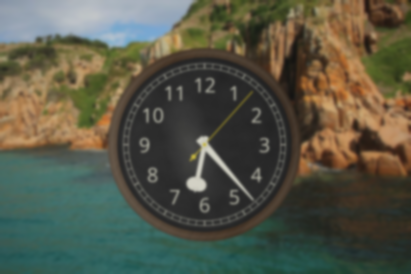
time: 6:23:07
